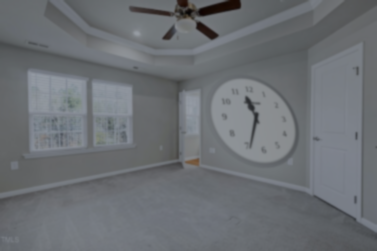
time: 11:34
